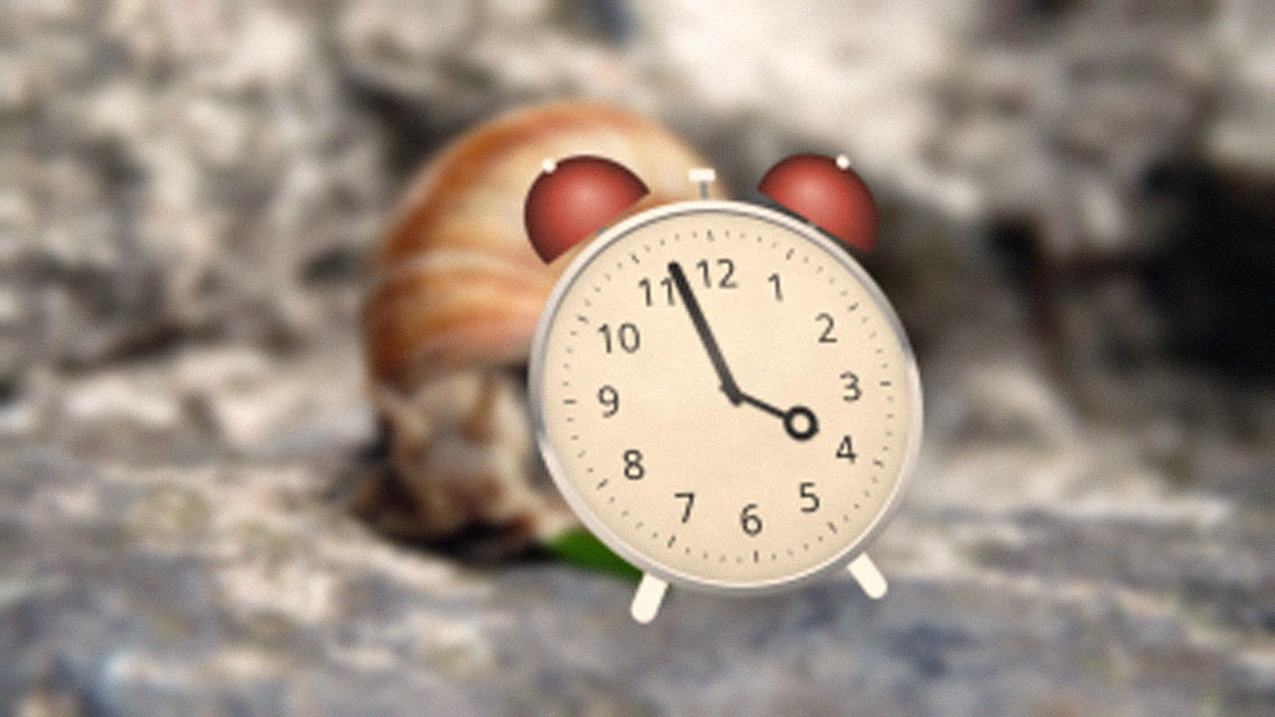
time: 3:57
